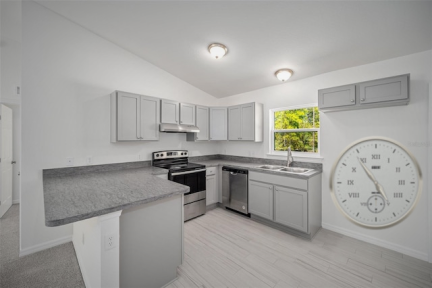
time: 4:54
